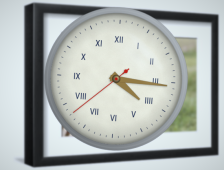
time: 4:15:38
